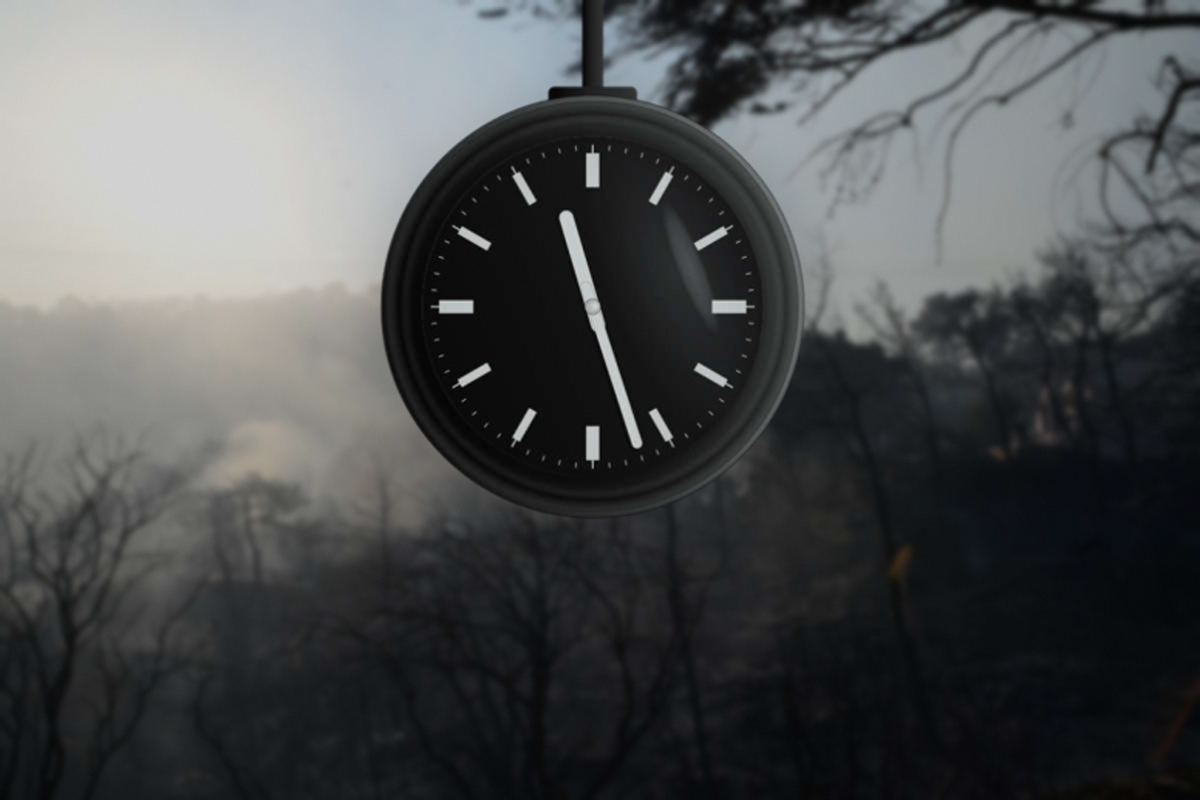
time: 11:27
